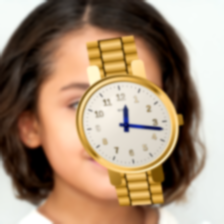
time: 12:17
